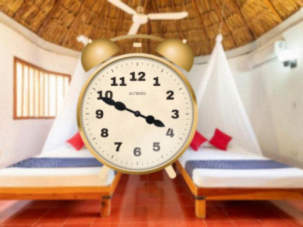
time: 3:49
